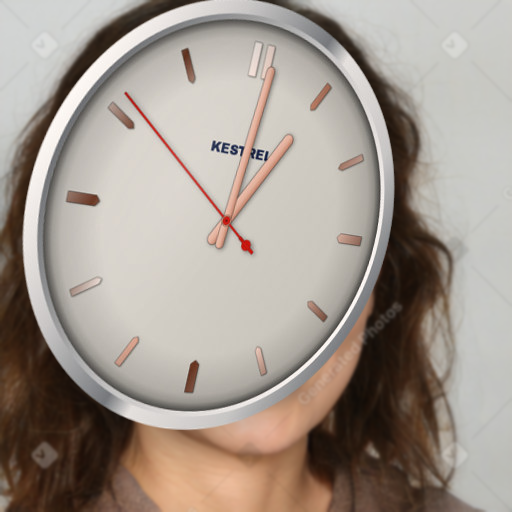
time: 1:00:51
